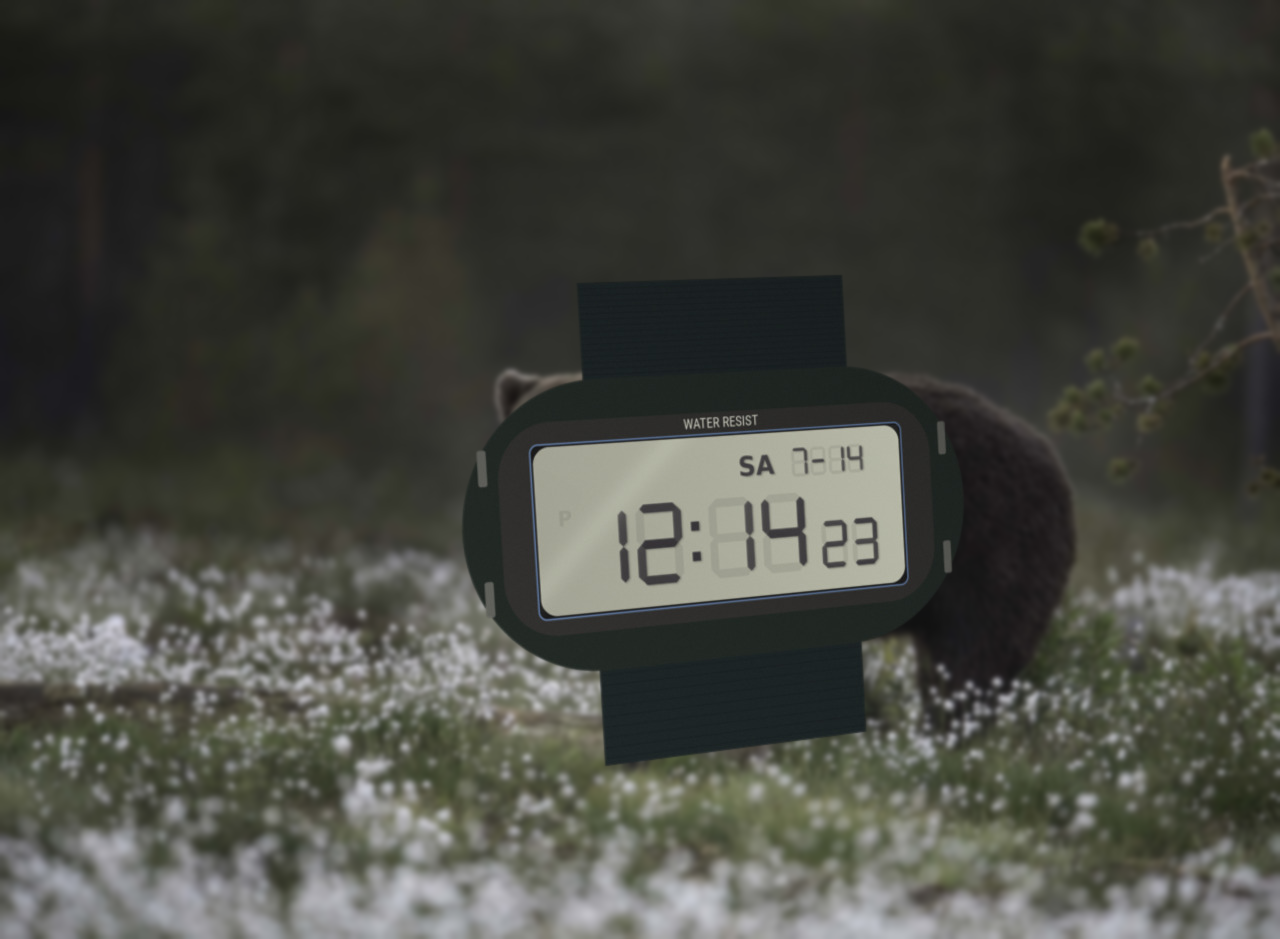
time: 12:14:23
